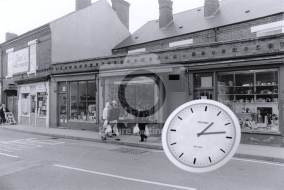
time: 1:13
